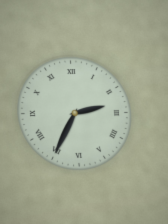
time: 2:35
